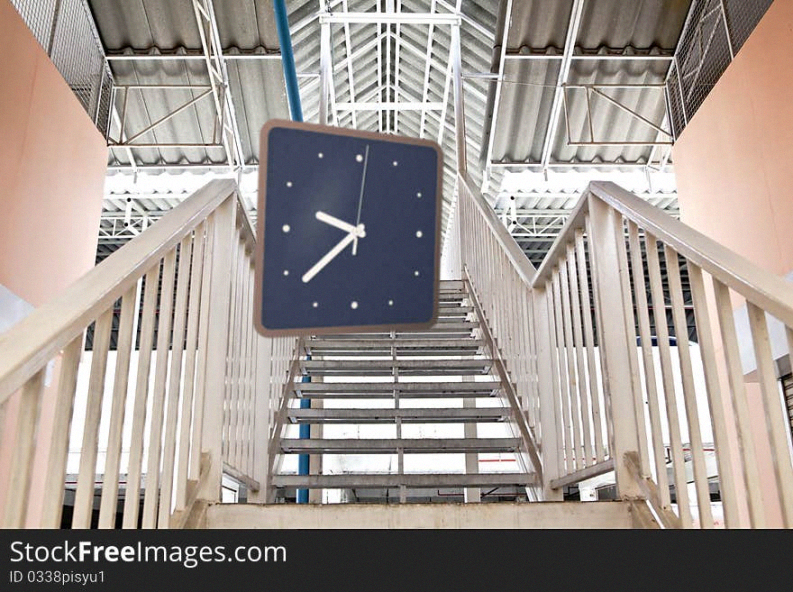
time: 9:38:01
